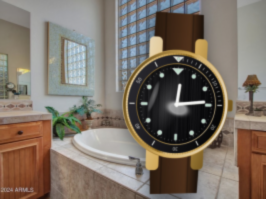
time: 12:14
